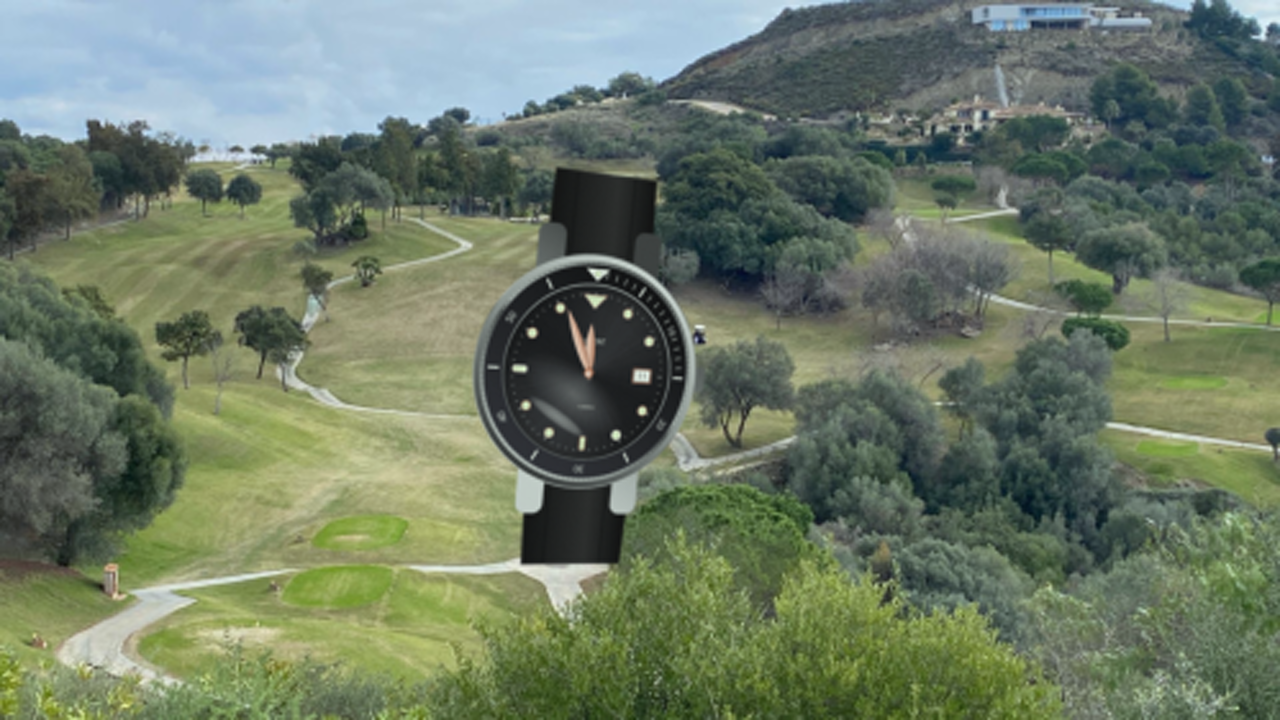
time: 11:56
